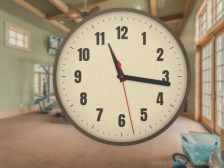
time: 11:16:28
